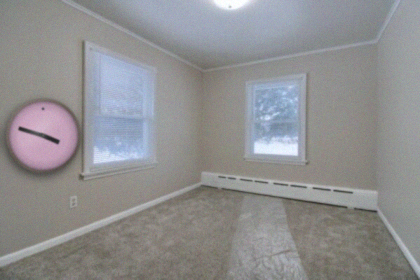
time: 3:48
